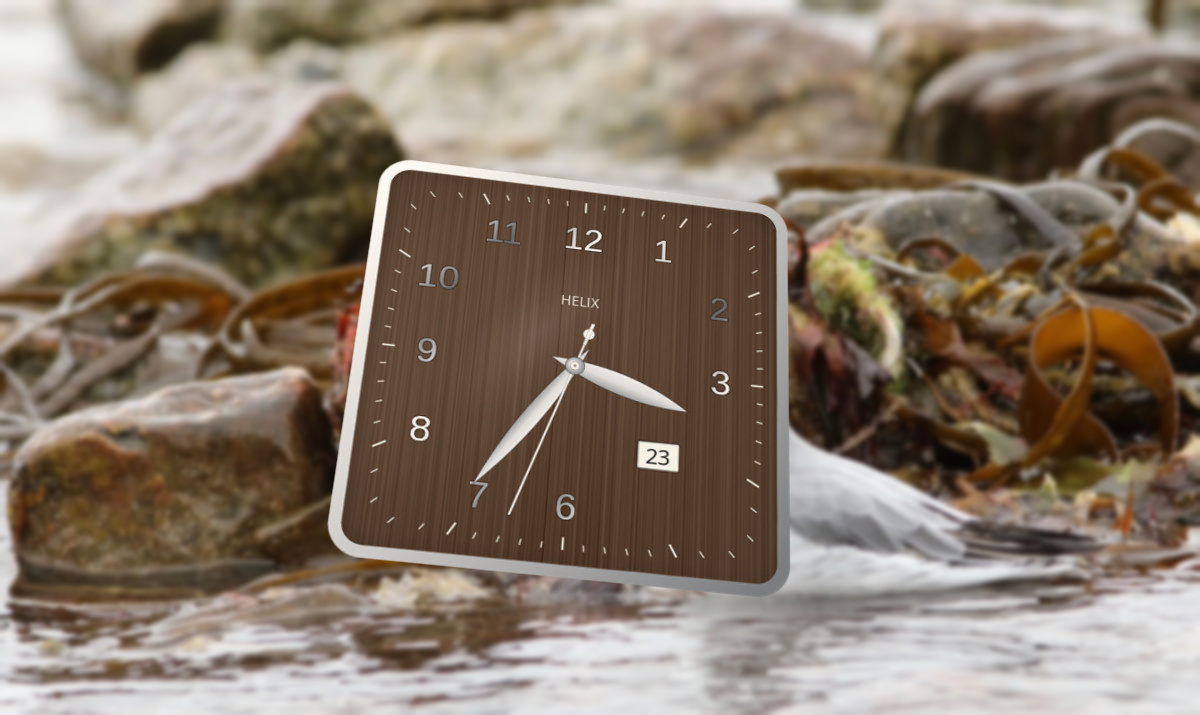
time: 3:35:33
